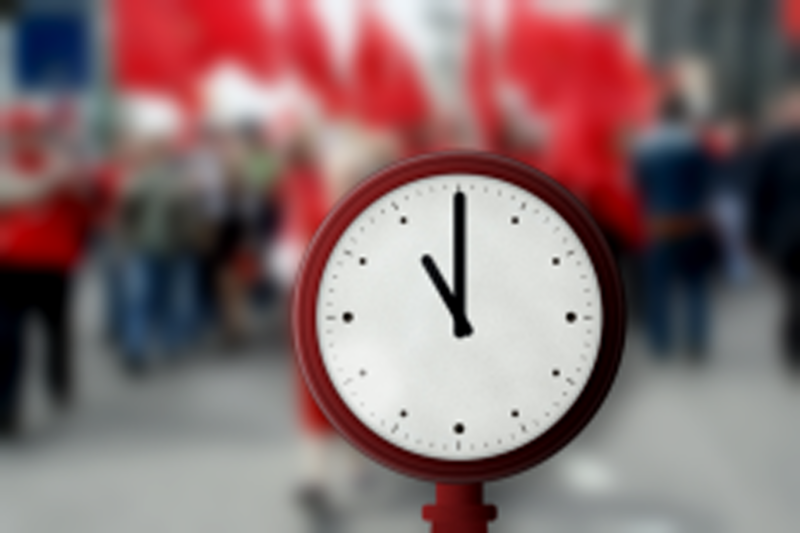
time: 11:00
